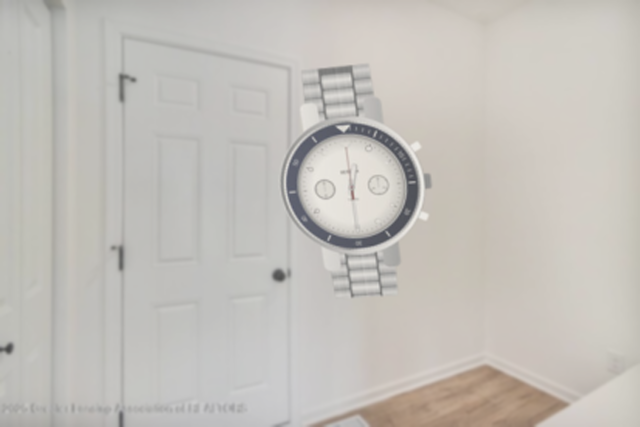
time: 12:30
